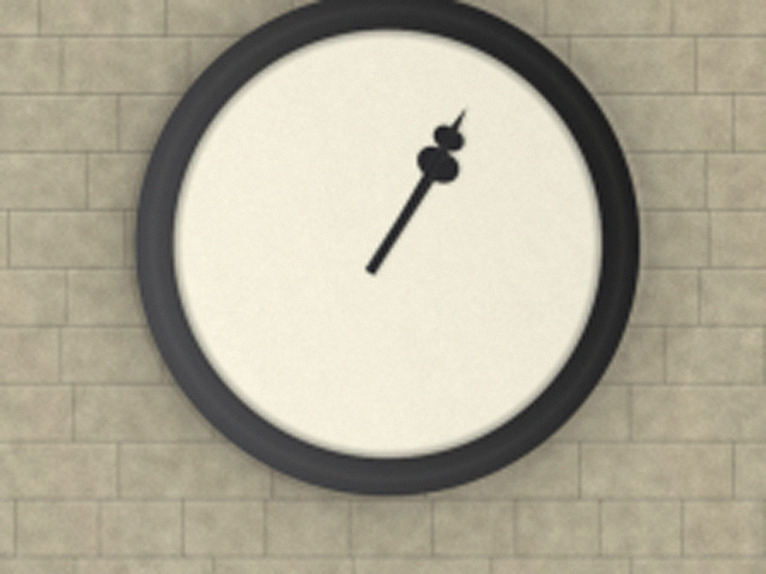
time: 1:05
